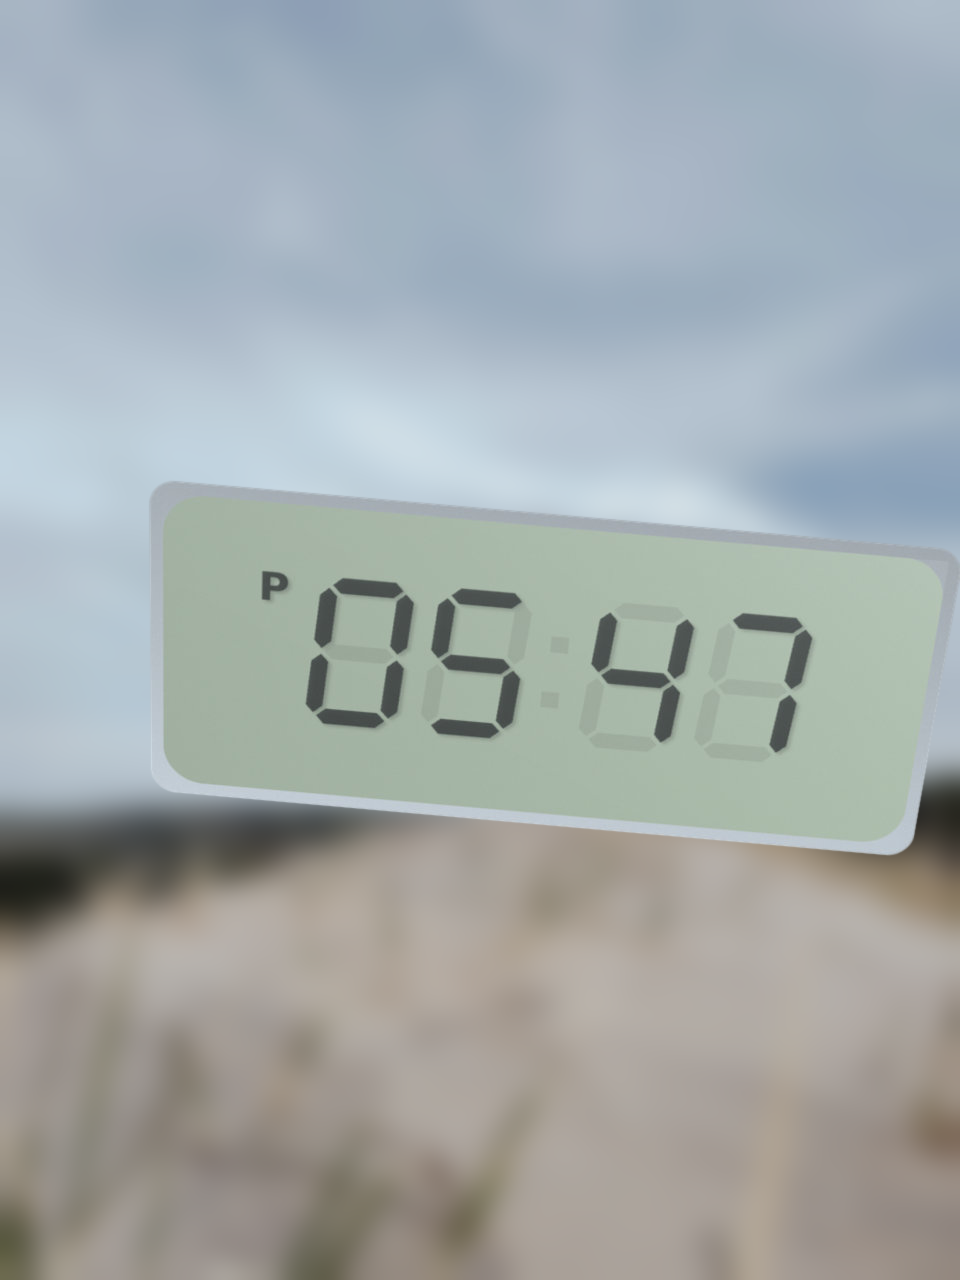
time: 5:47
